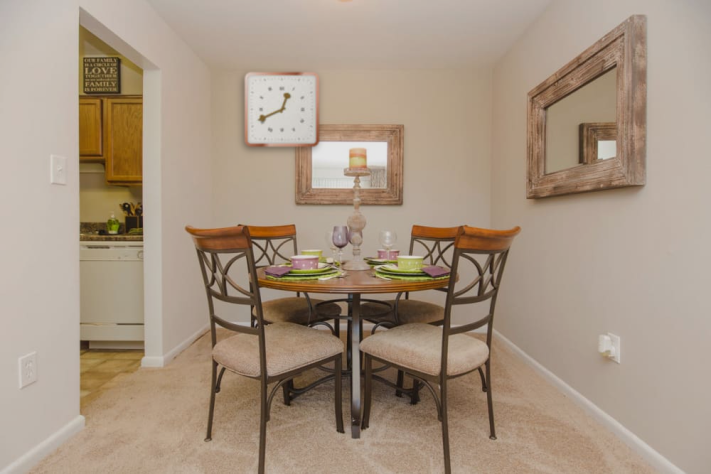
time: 12:41
